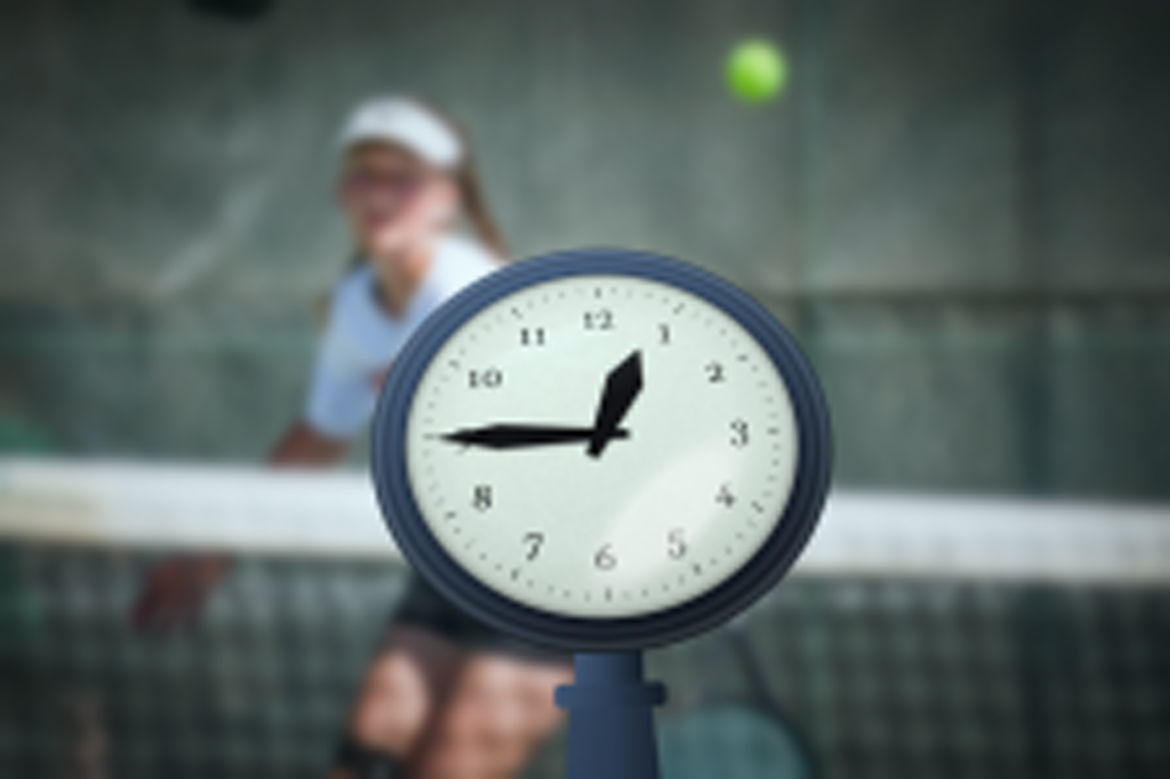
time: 12:45
